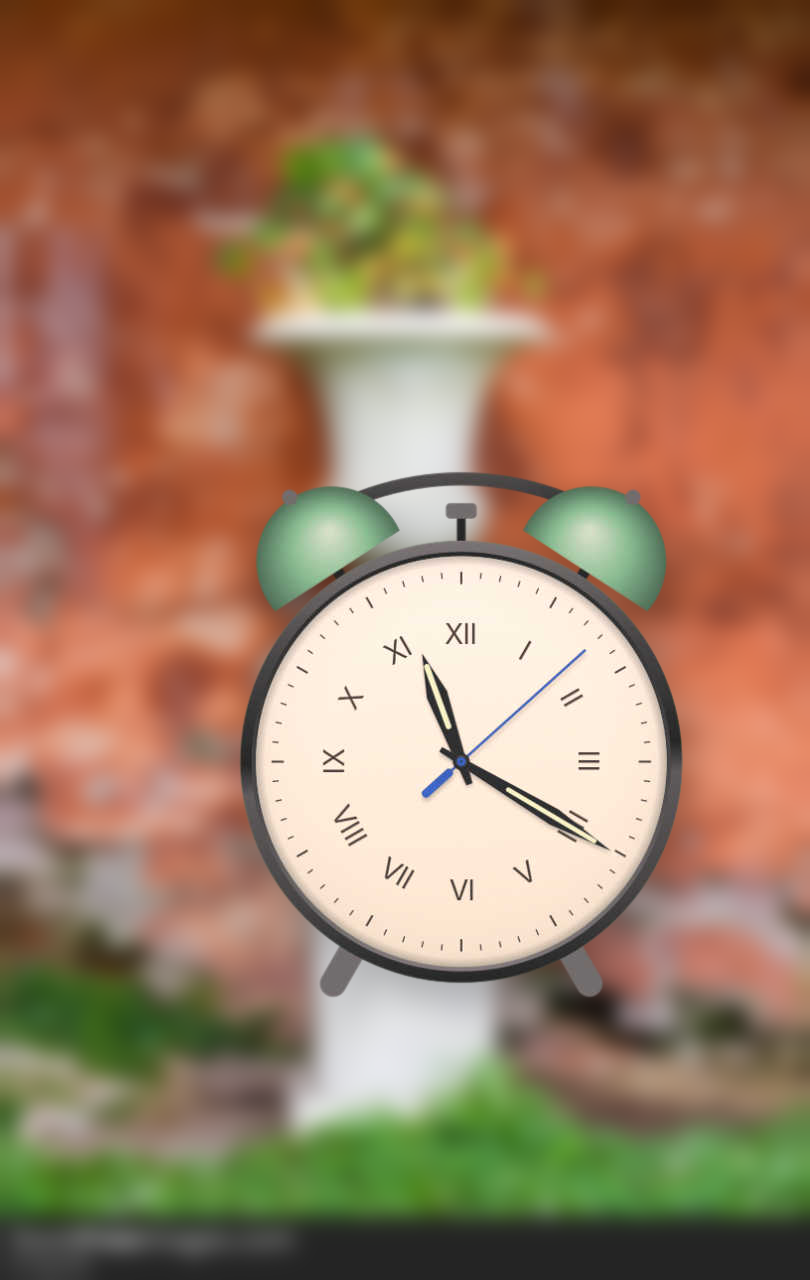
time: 11:20:08
